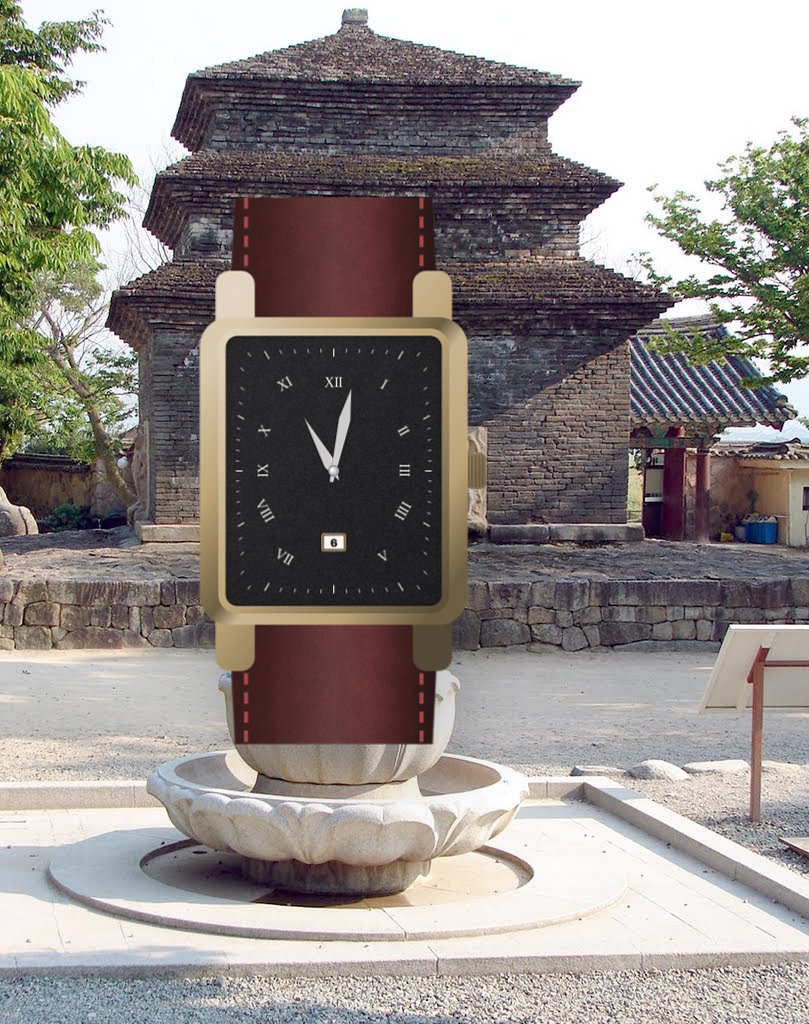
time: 11:02
